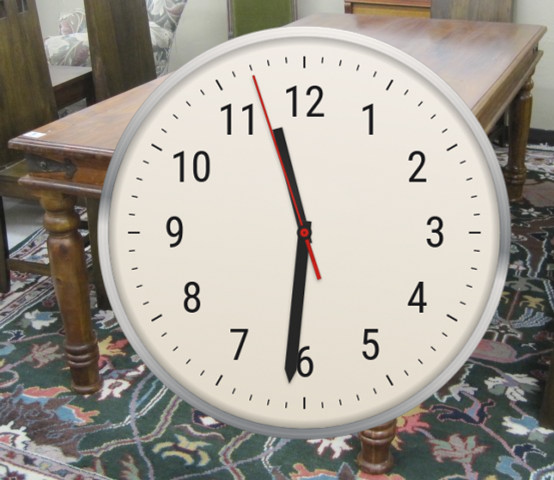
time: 11:30:57
